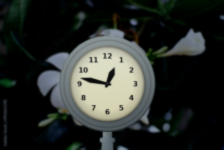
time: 12:47
